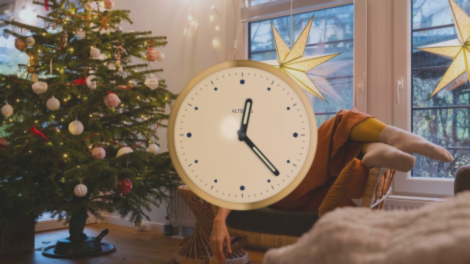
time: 12:23
